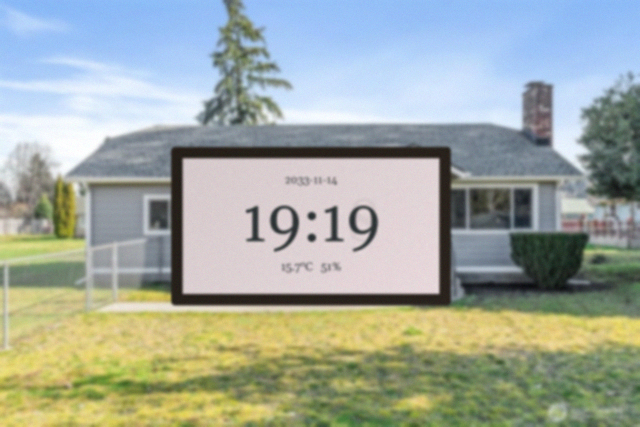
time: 19:19
